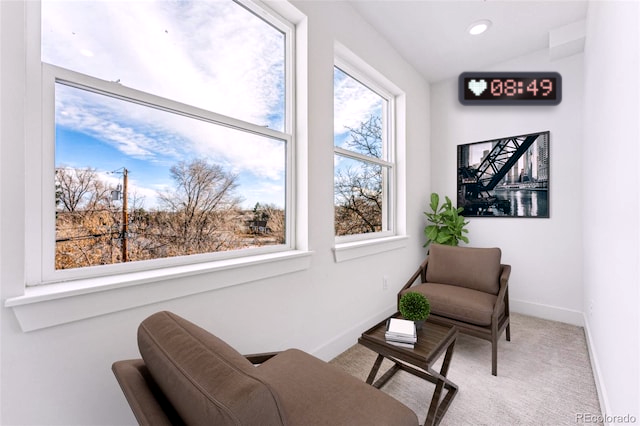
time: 8:49
